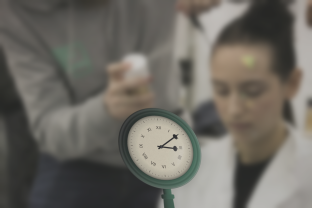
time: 3:09
